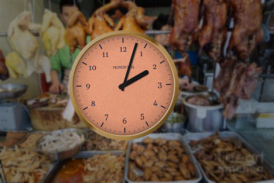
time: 2:03
